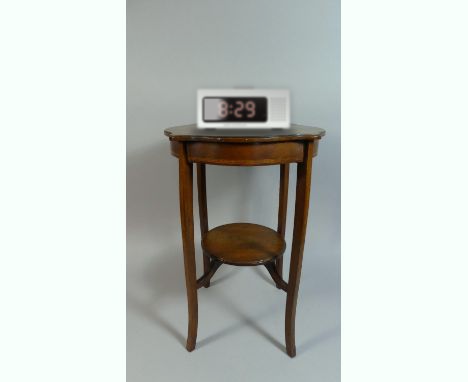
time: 8:29
